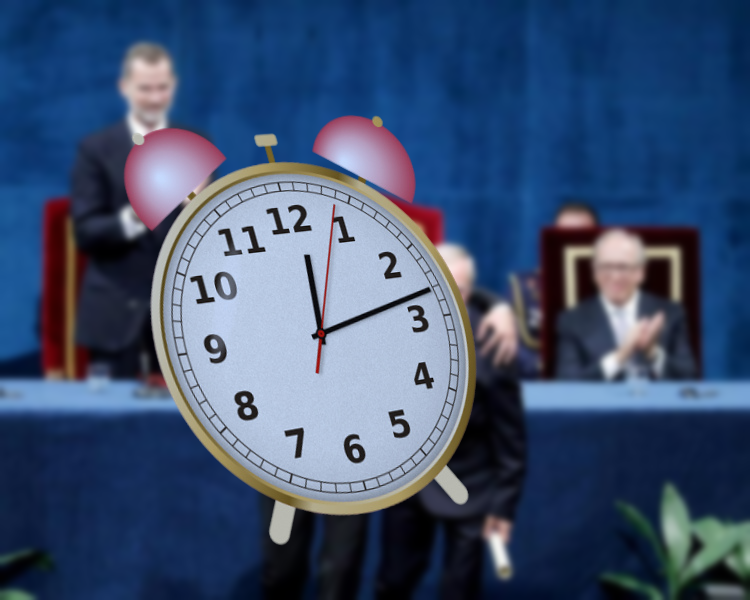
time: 12:13:04
